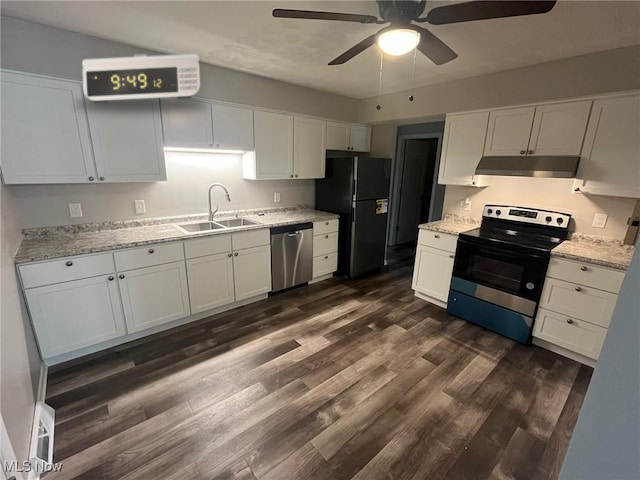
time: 9:49
